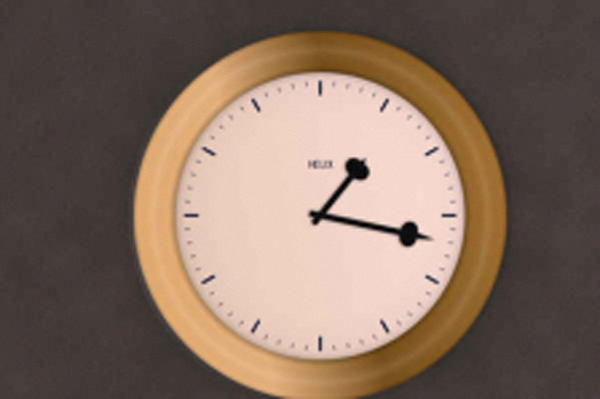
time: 1:17
